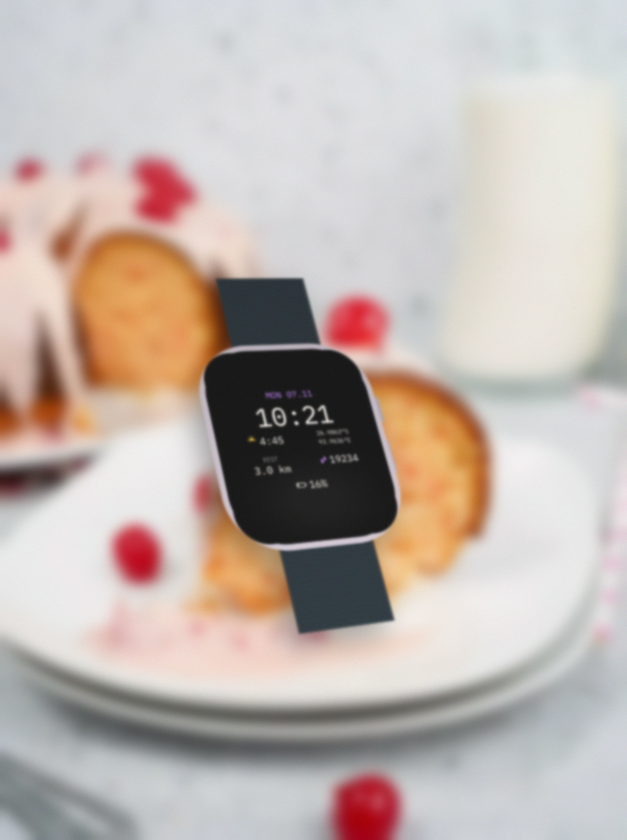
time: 10:21
